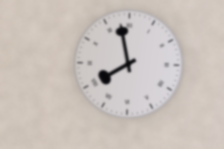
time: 7:58
